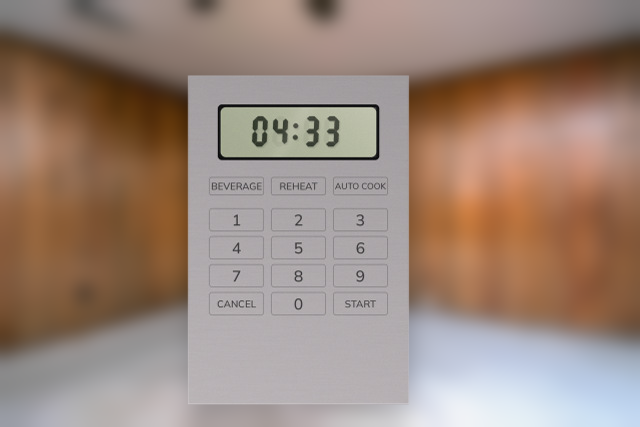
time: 4:33
